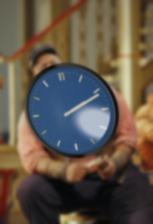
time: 2:11
